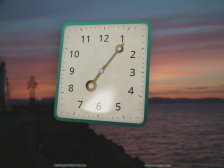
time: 7:06
